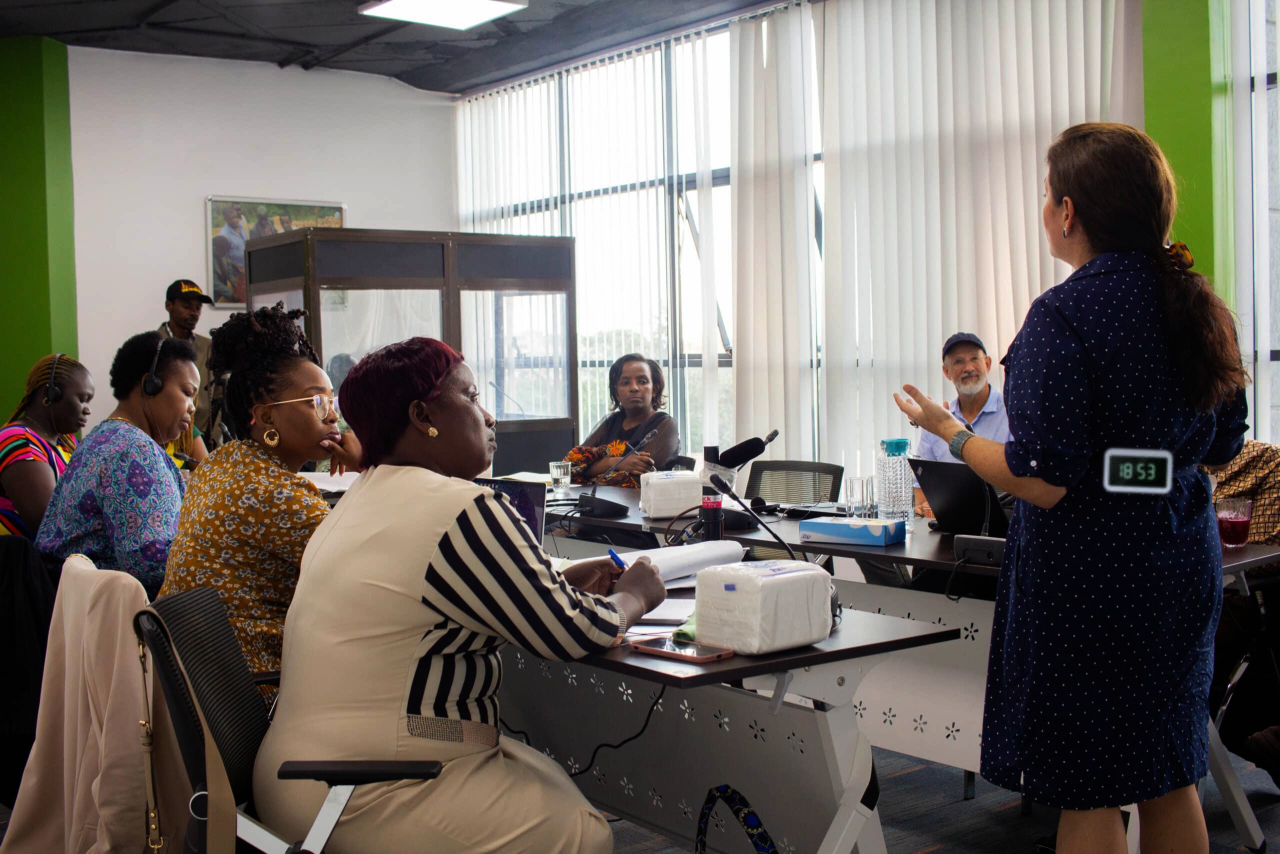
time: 18:53
